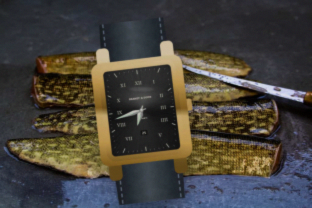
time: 6:43
